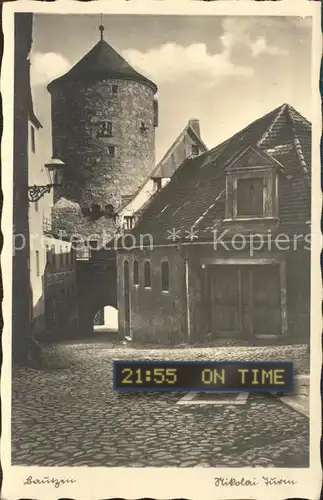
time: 21:55
